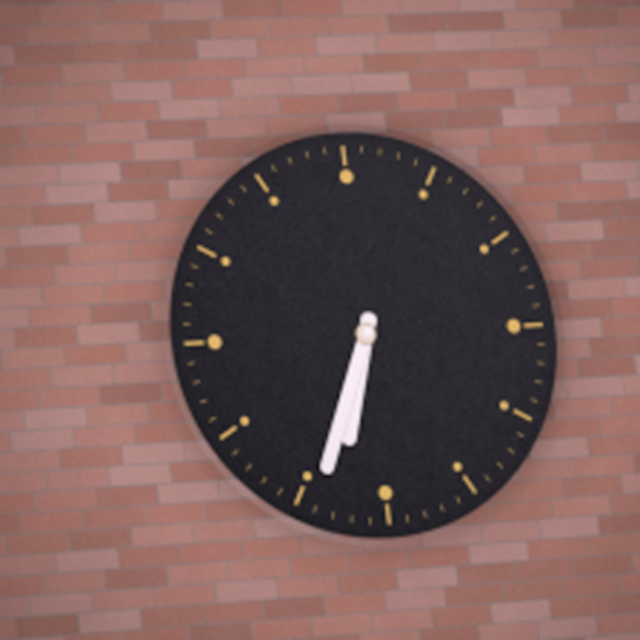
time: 6:34
